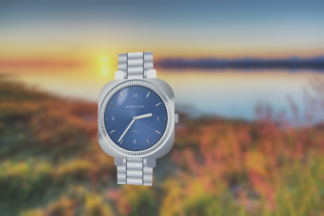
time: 2:36
